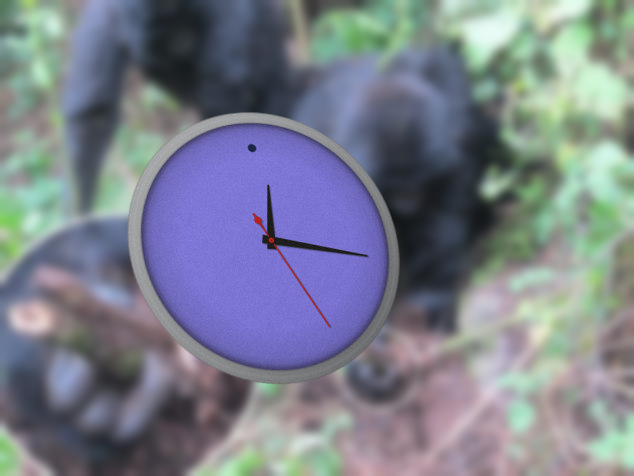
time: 12:17:26
